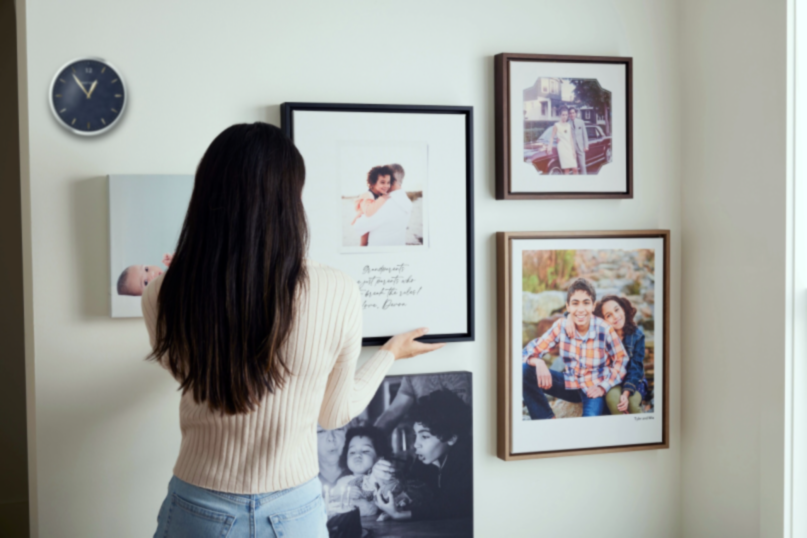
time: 12:54
